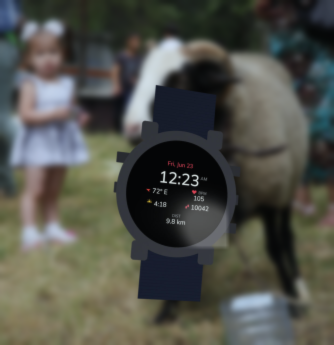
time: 12:23
